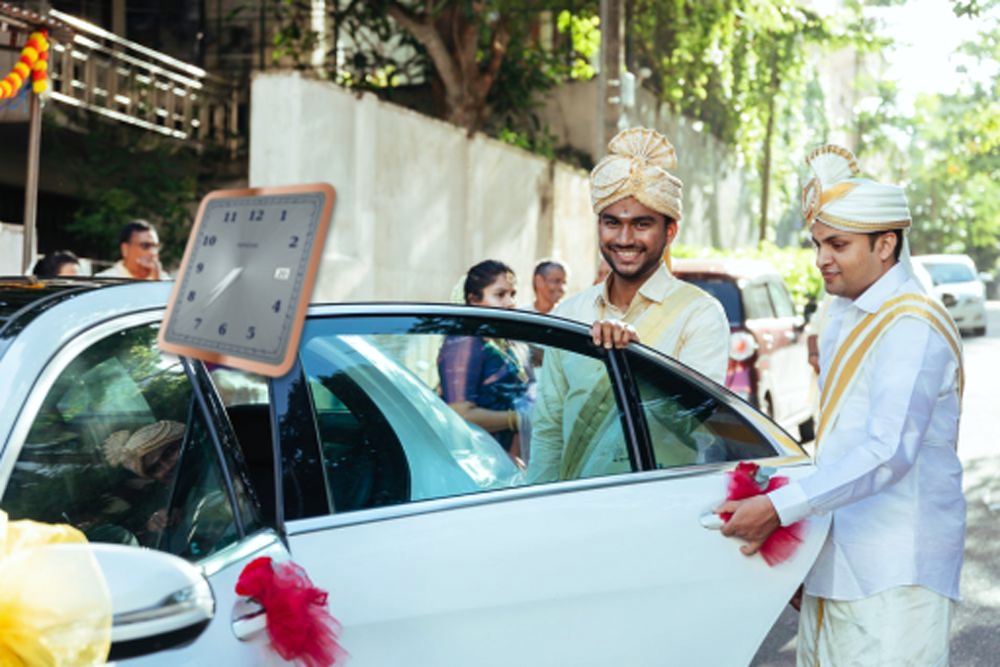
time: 7:36
